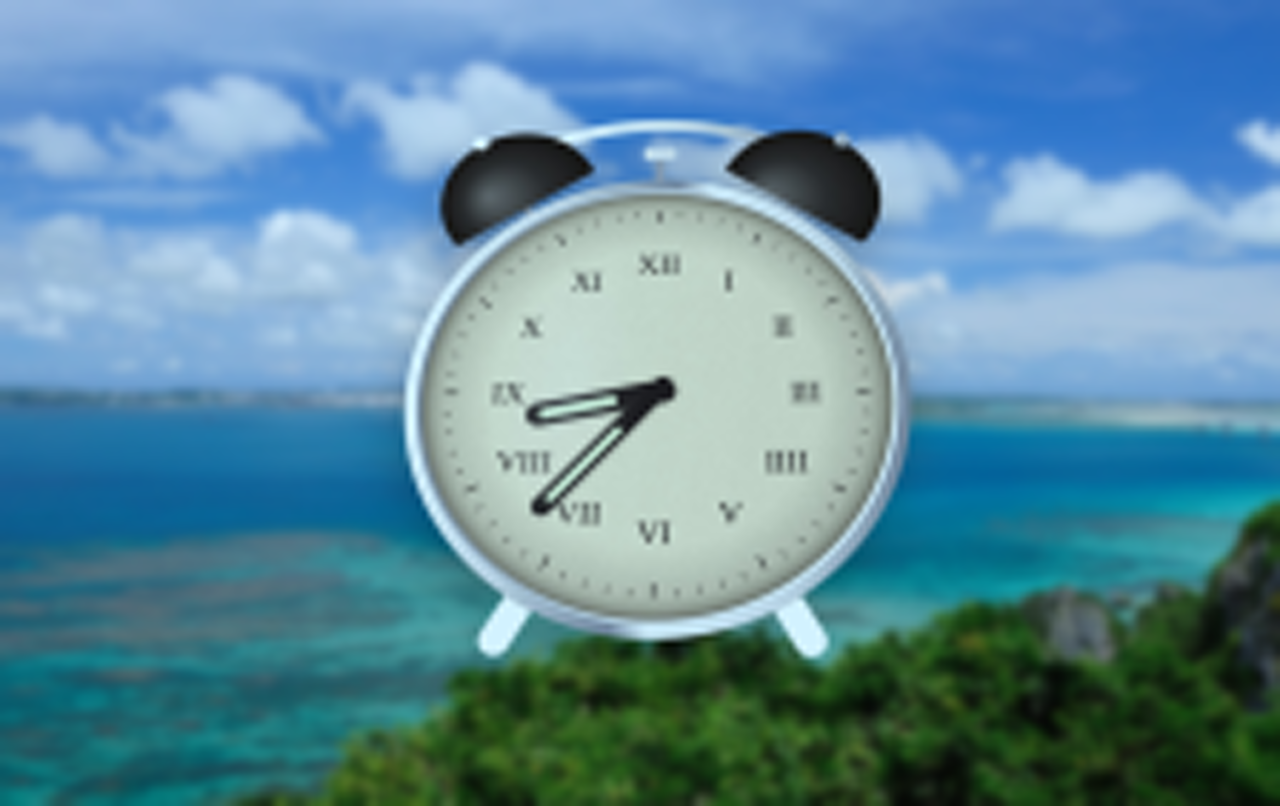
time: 8:37
